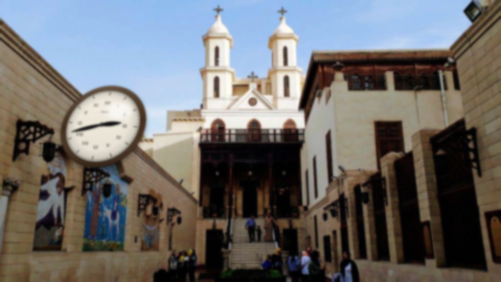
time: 2:42
